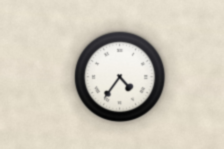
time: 4:36
